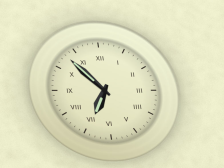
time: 6:53
